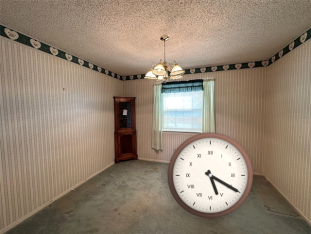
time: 5:20
